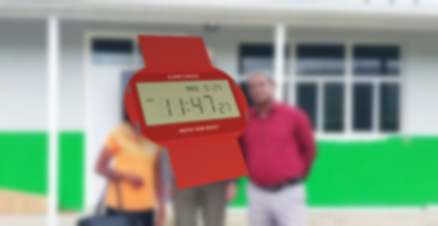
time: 11:47
